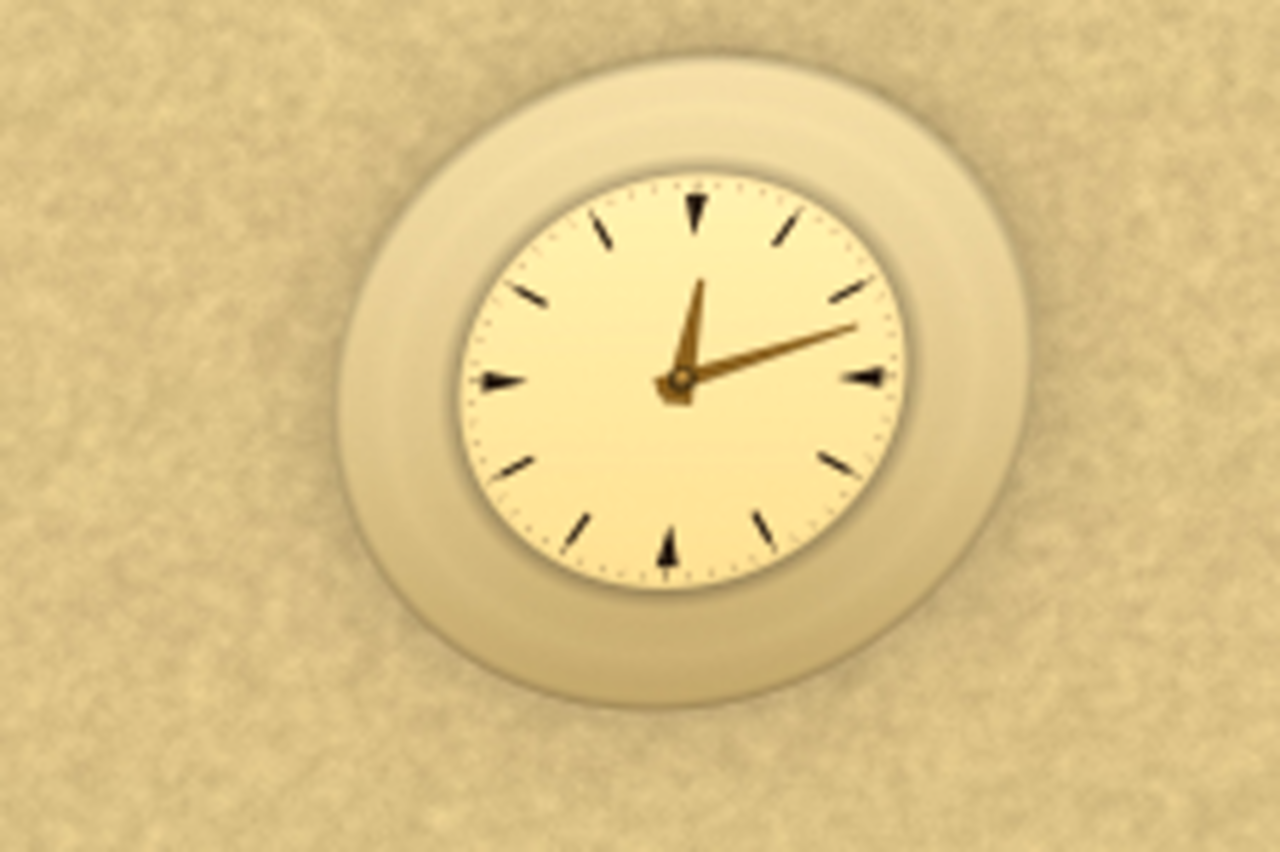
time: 12:12
